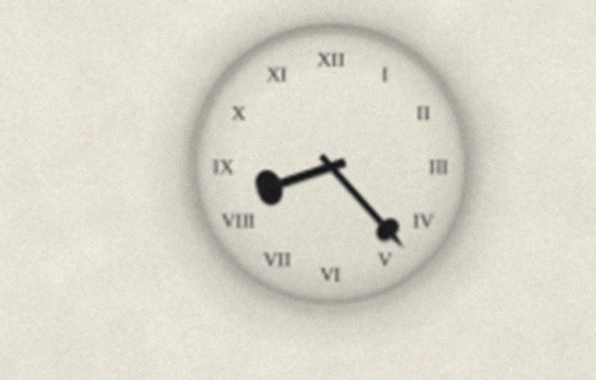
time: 8:23
